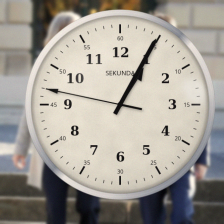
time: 1:04:47
